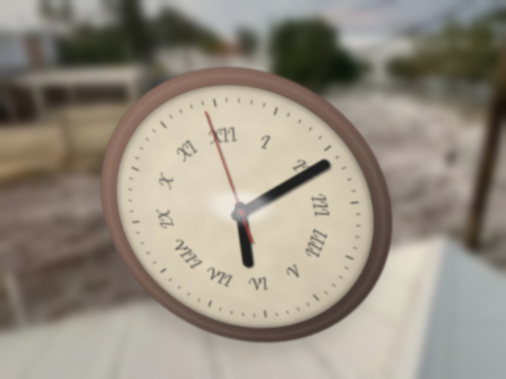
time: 6:10:59
